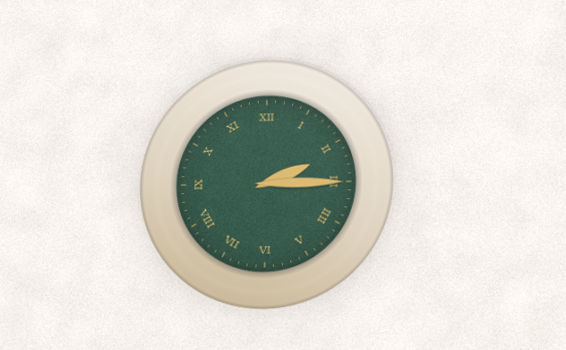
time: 2:15
